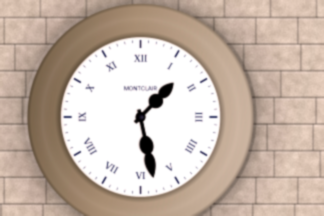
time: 1:28
